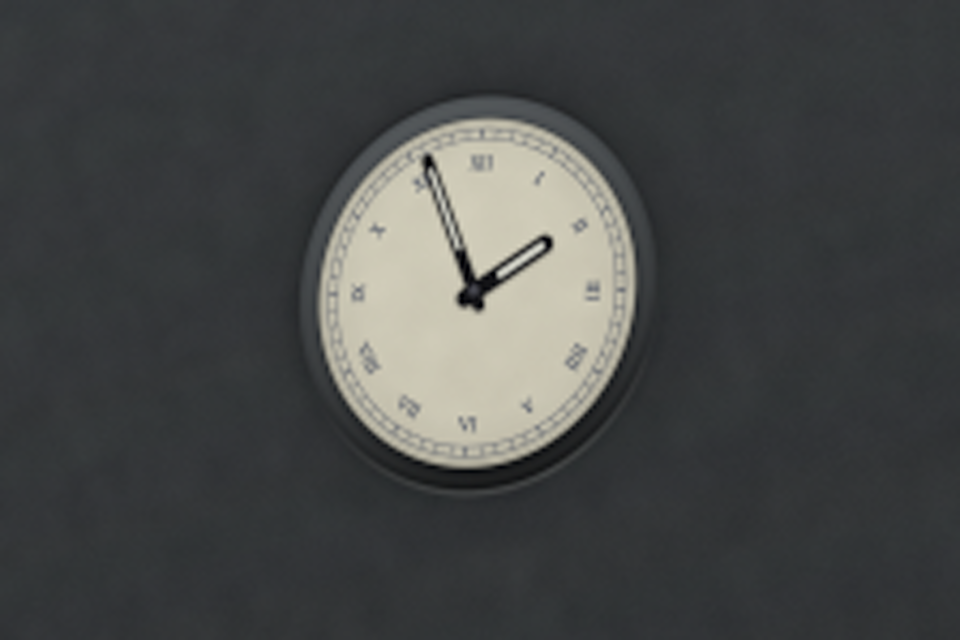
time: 1:56
